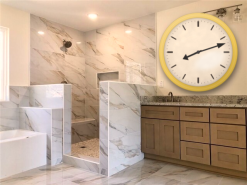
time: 8:12
